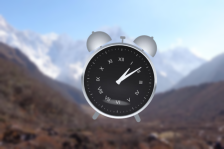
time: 1:09
